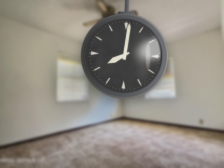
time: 8:01
